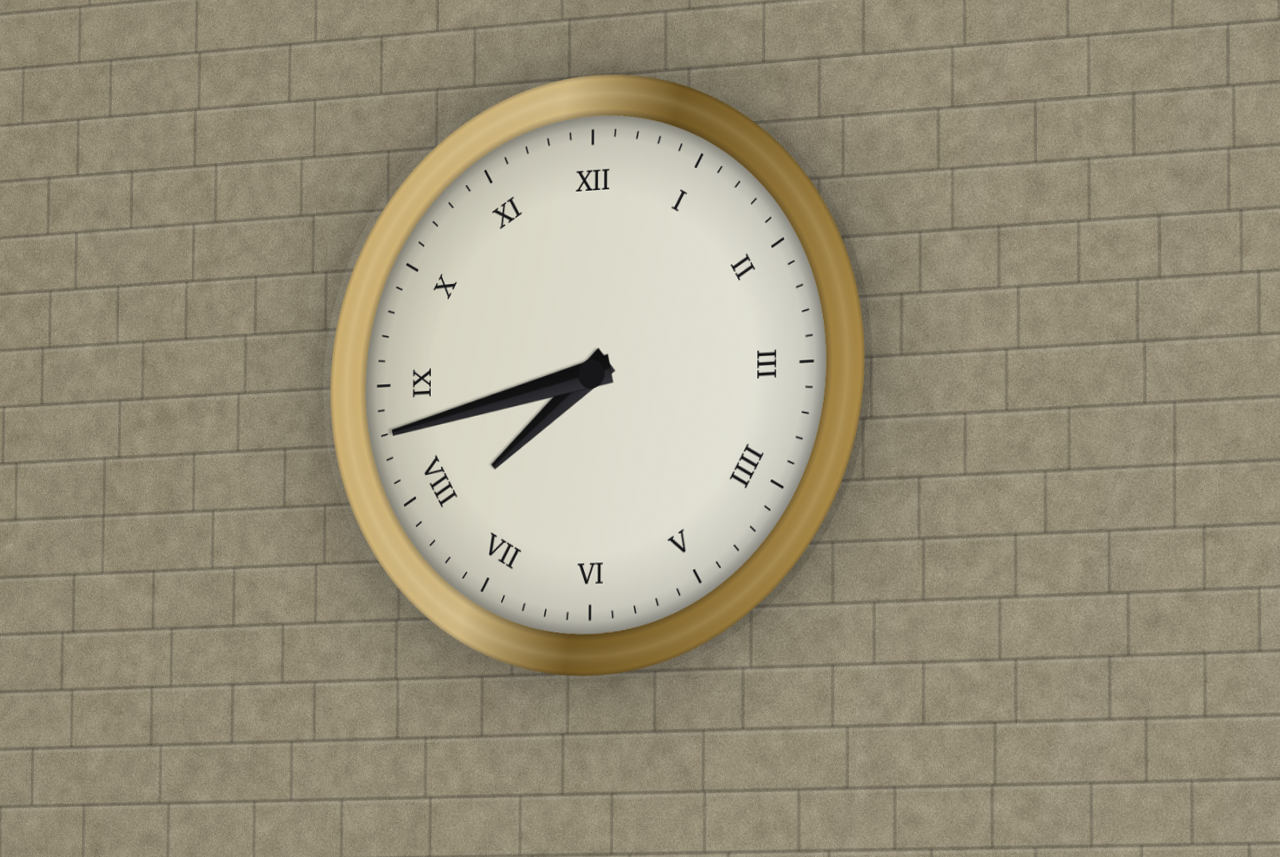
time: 7:43
